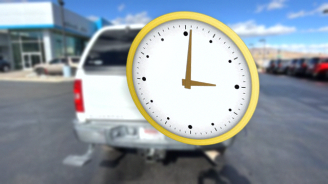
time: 3:01
